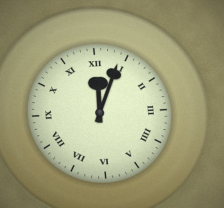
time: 12:04
